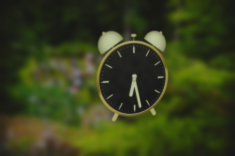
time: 6:28
